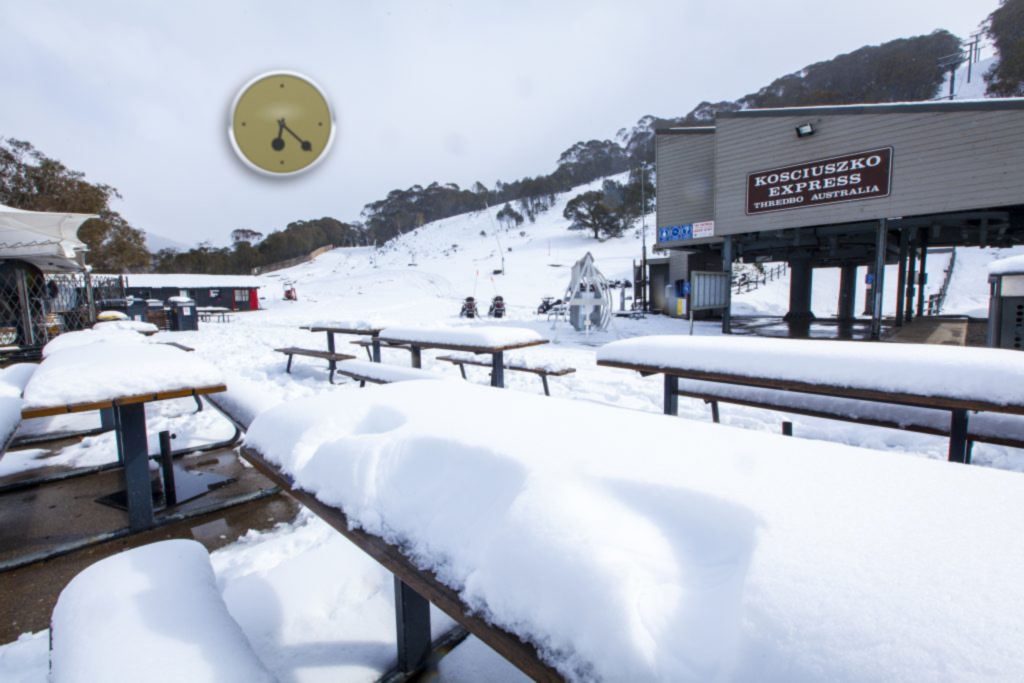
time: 6:22
